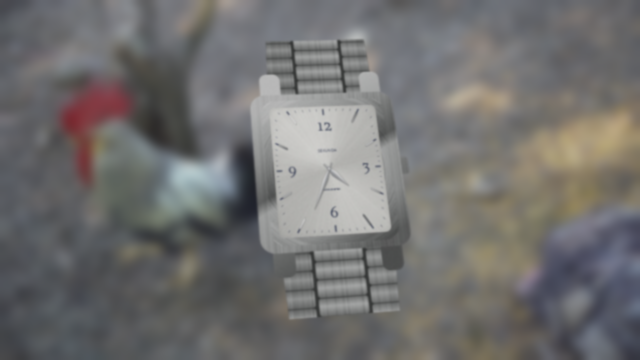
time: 4:34
